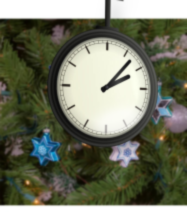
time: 2:07
